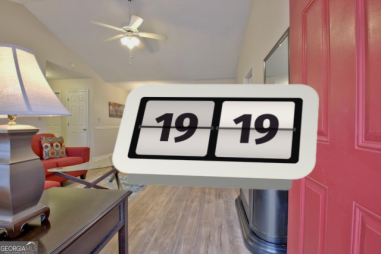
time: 19:19
